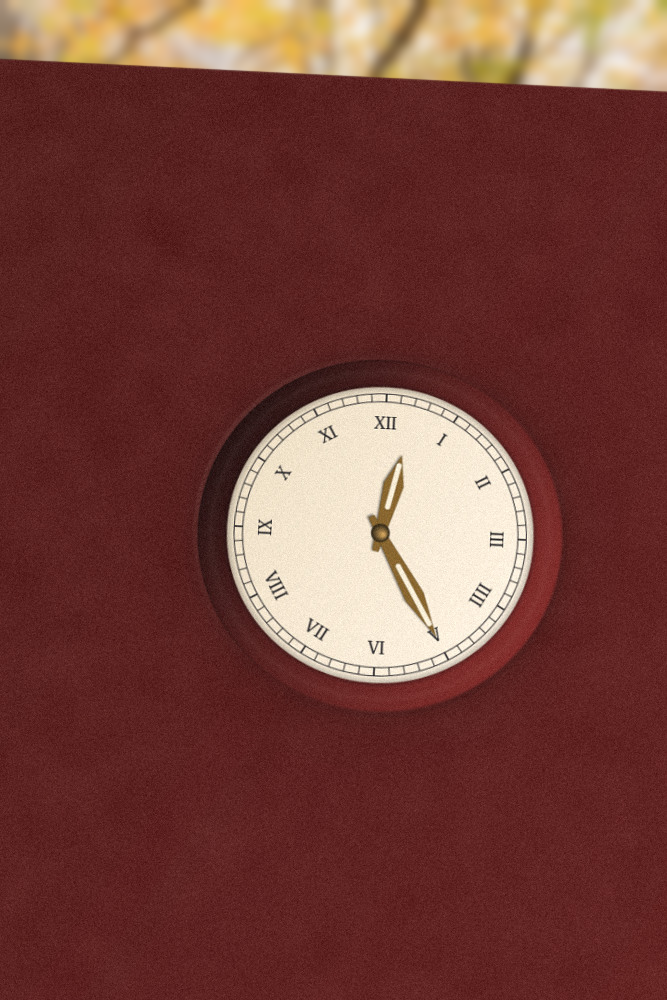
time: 12:25
